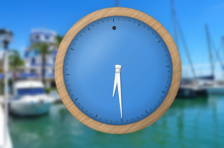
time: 6:30
